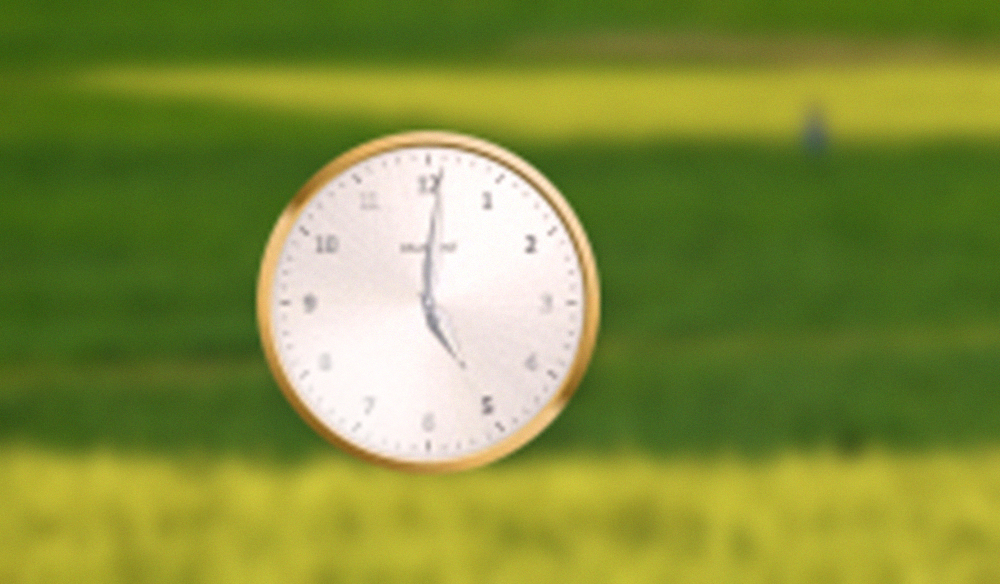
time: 5:01
